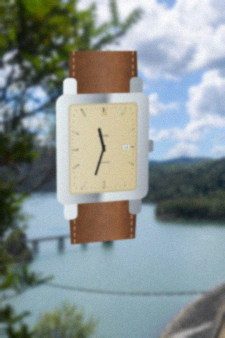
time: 11:33
